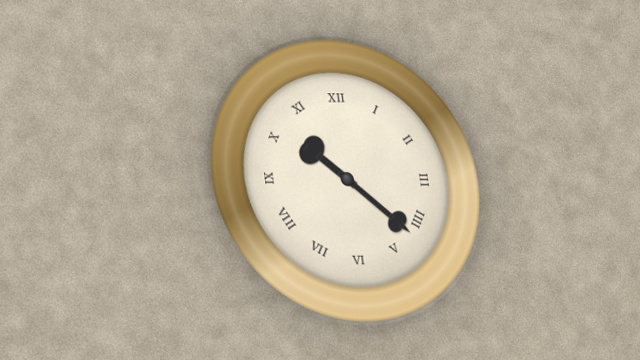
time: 10:22
